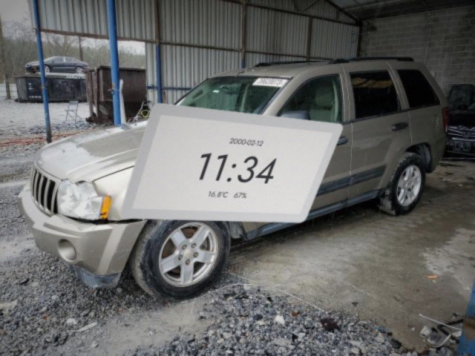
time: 11:34
